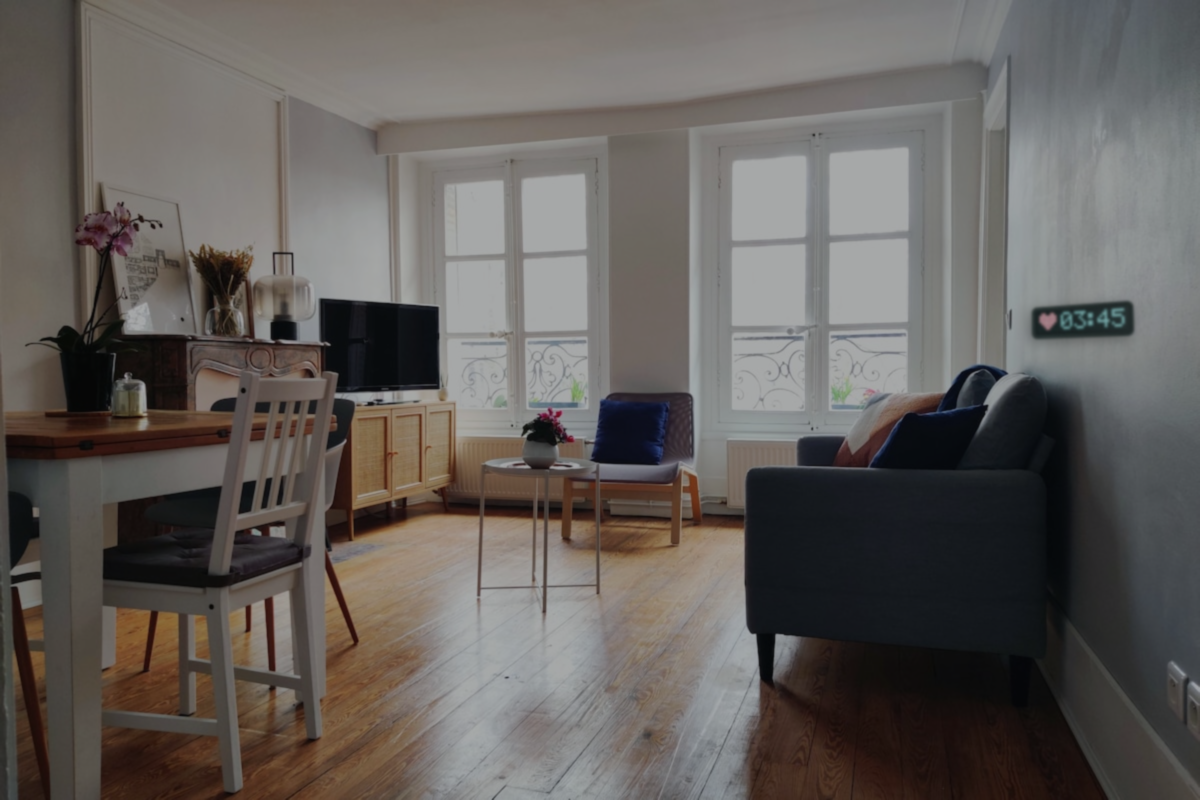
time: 3:45
